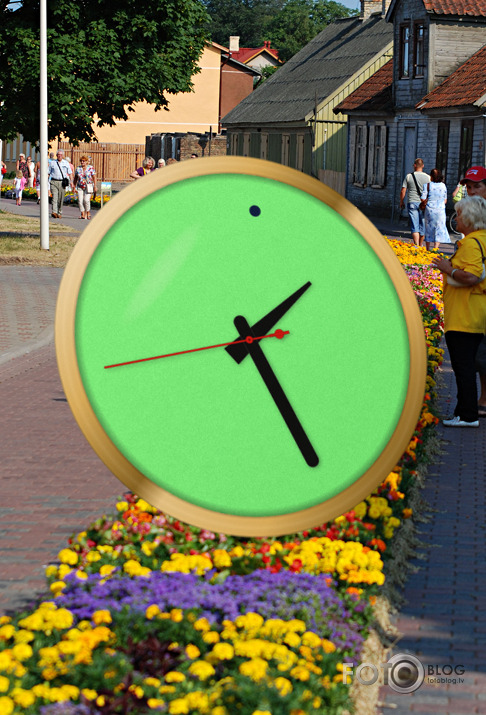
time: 1:24:42
